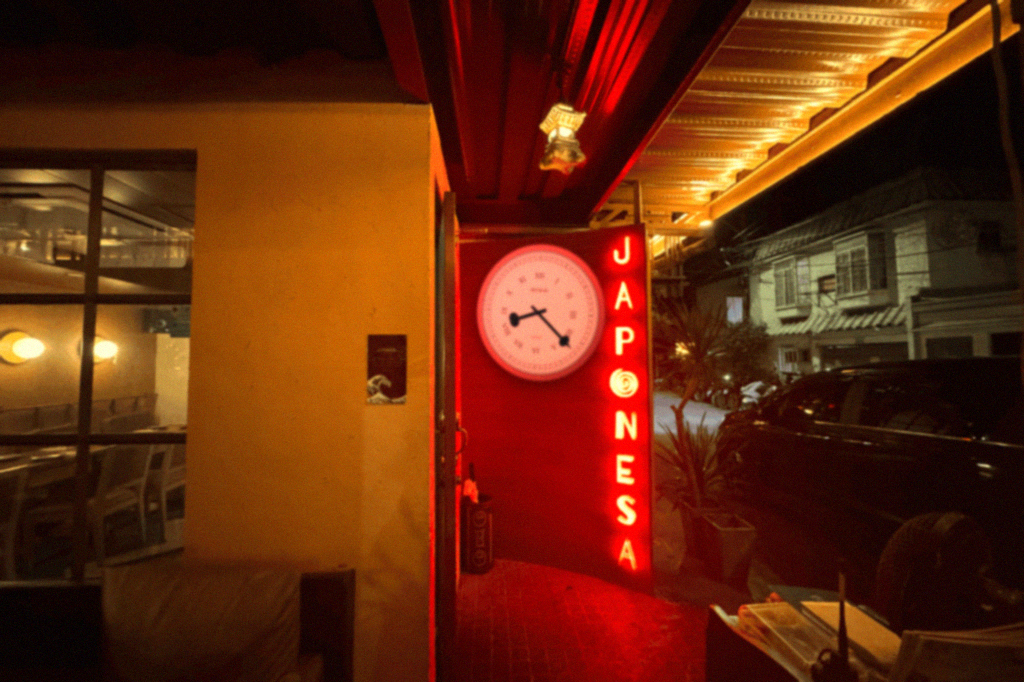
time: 8:22
